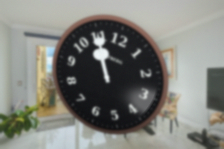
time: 10:55
